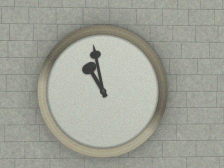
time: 10:58
